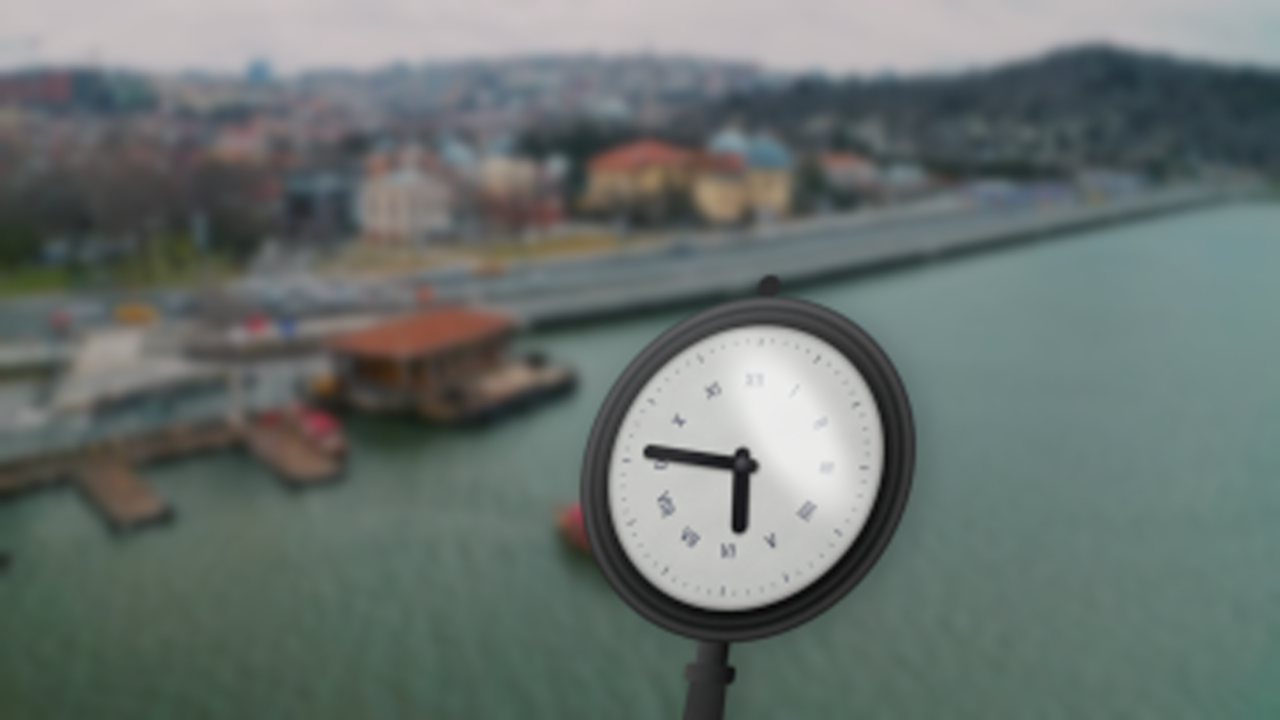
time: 5:46
